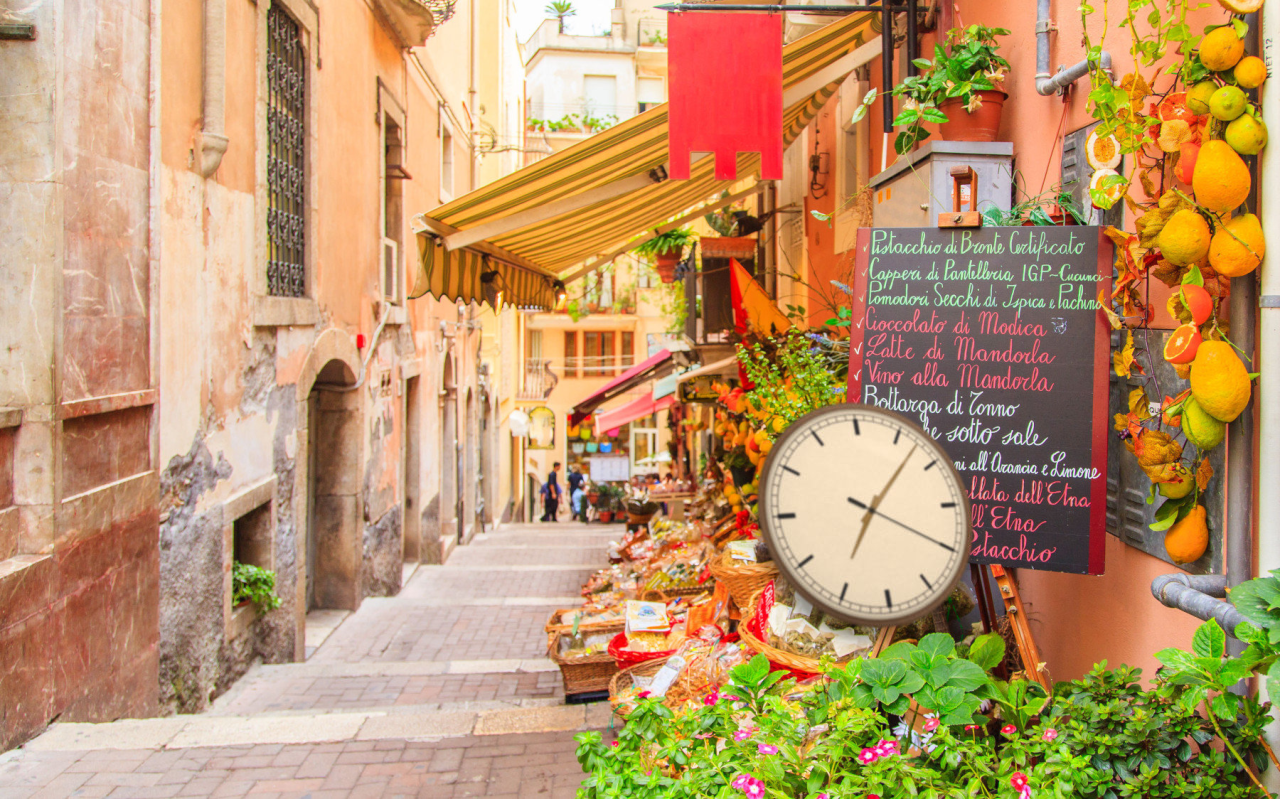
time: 7:07:20
